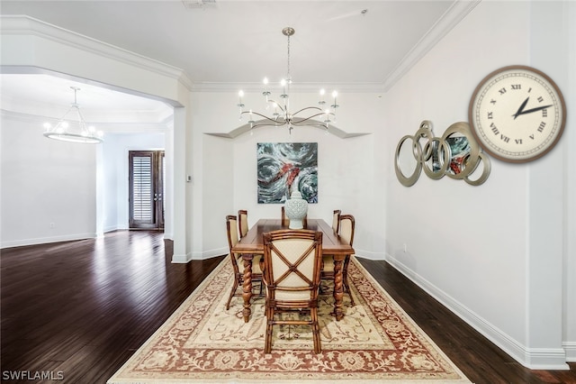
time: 1:13
